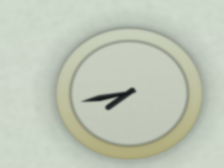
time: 7:43
